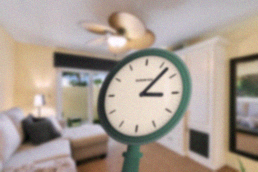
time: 3:07
